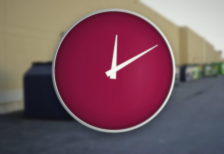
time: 12:10
